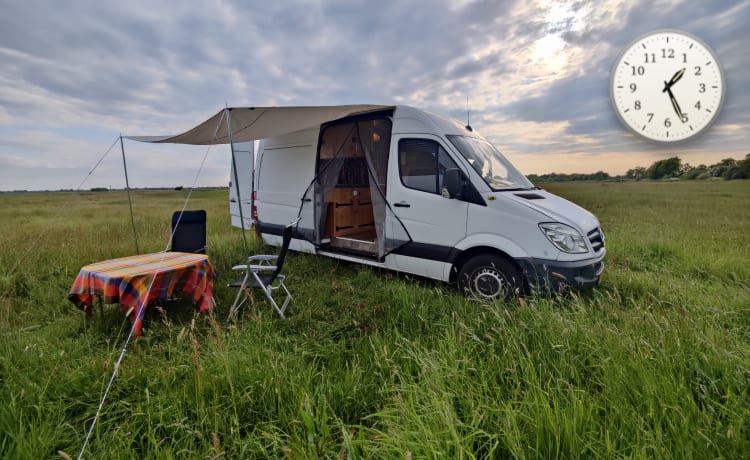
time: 1:26
